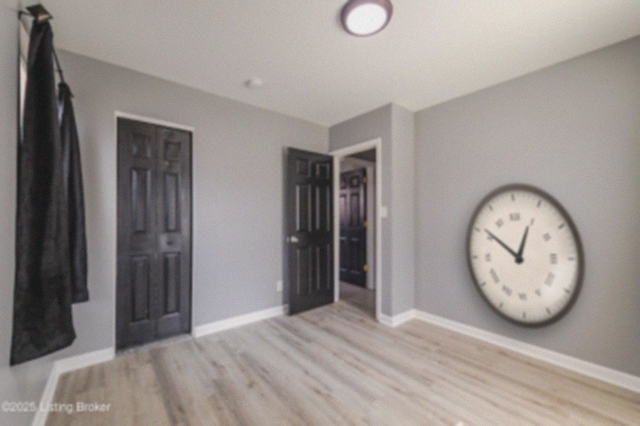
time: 12:51
